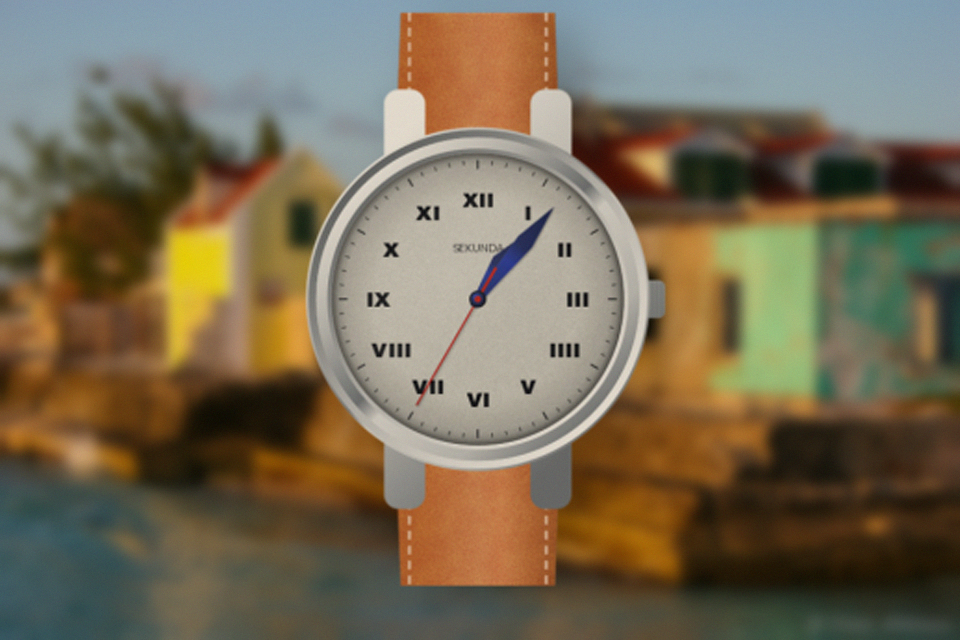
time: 1:06:35
